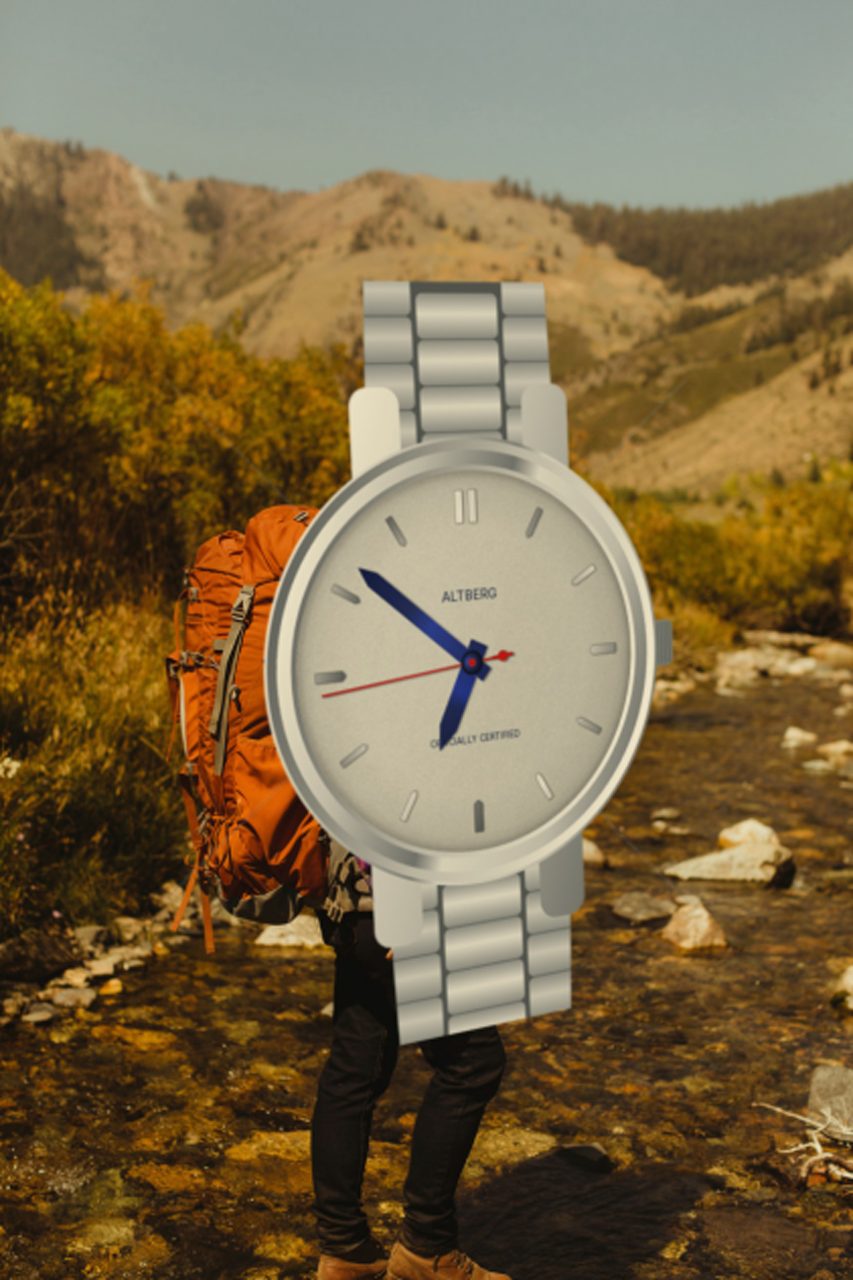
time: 6:51:44
